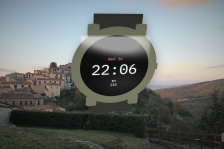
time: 22:06
